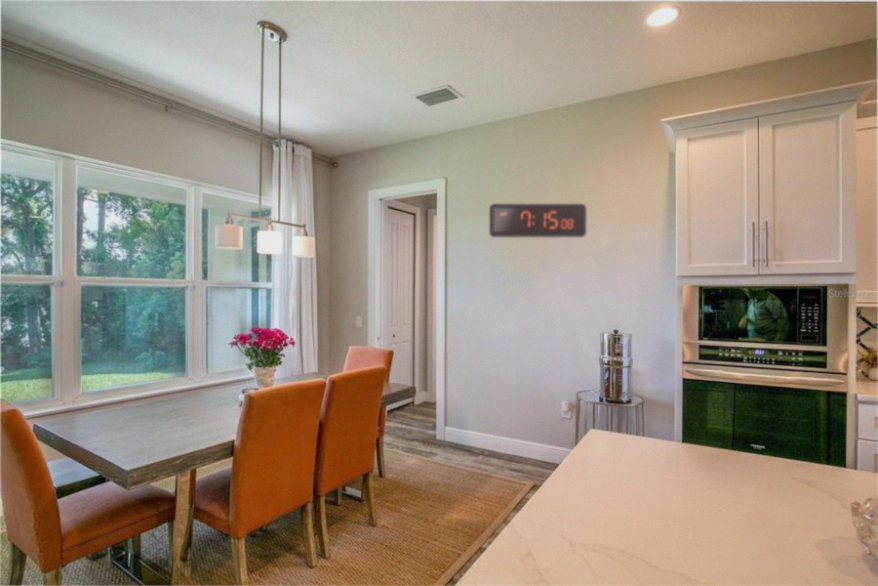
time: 7:15
